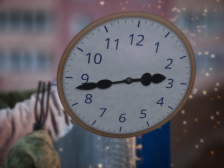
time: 2:43
